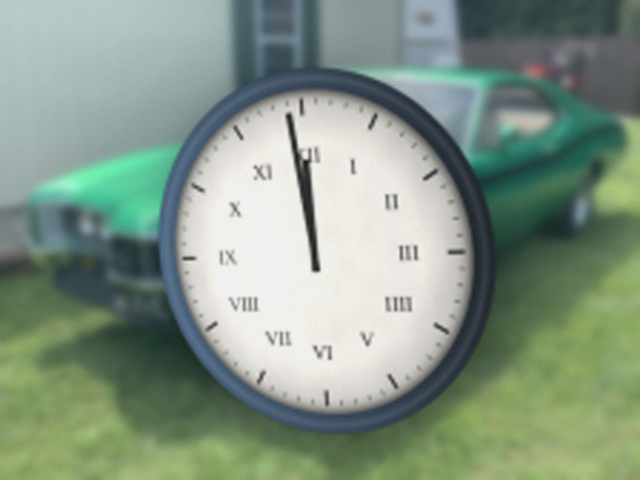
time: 11:59
